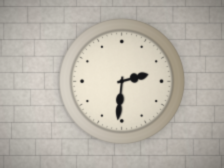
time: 2:31
